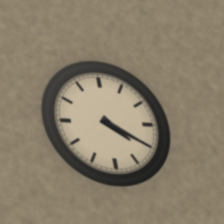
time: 4:20
